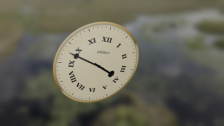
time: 3:48
